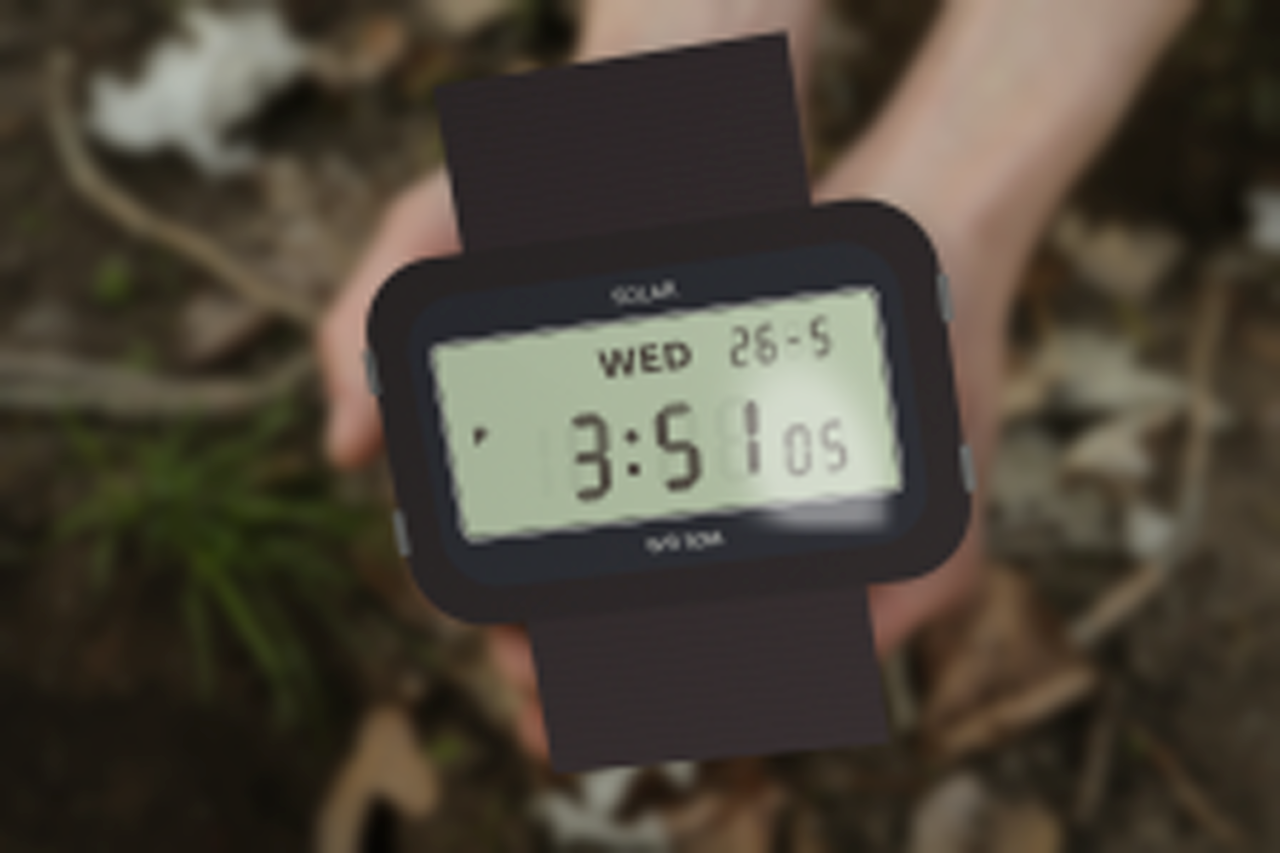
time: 3:51:05
